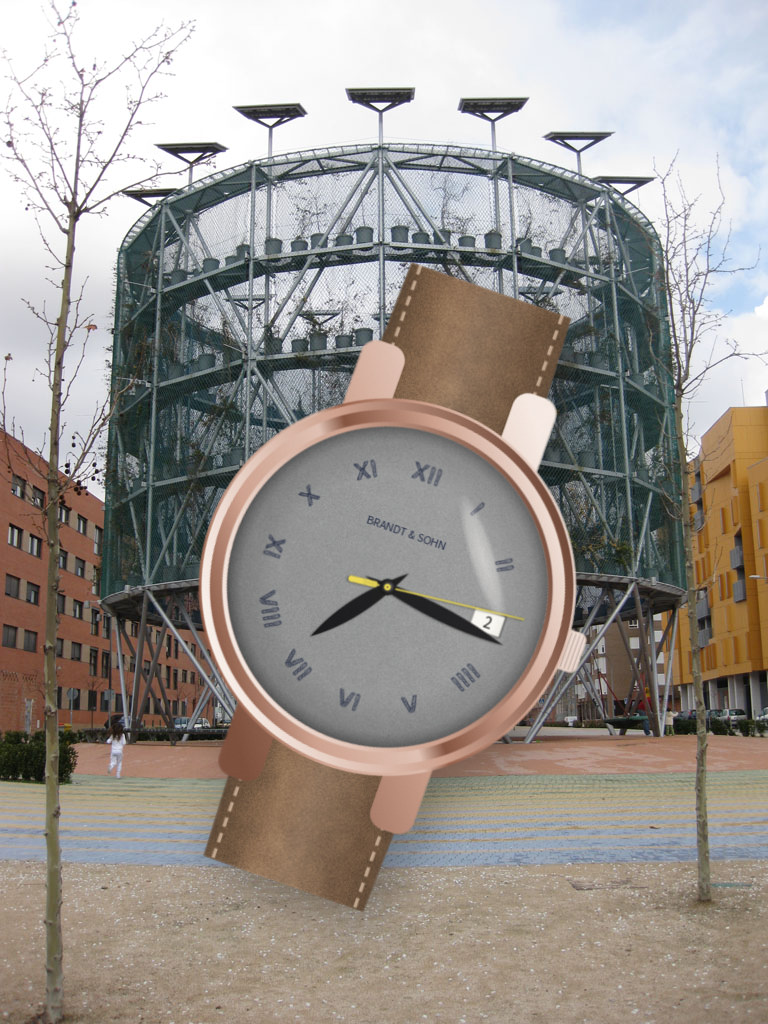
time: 7:16:14
